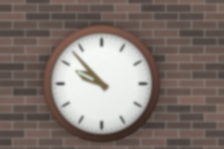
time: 9:53
